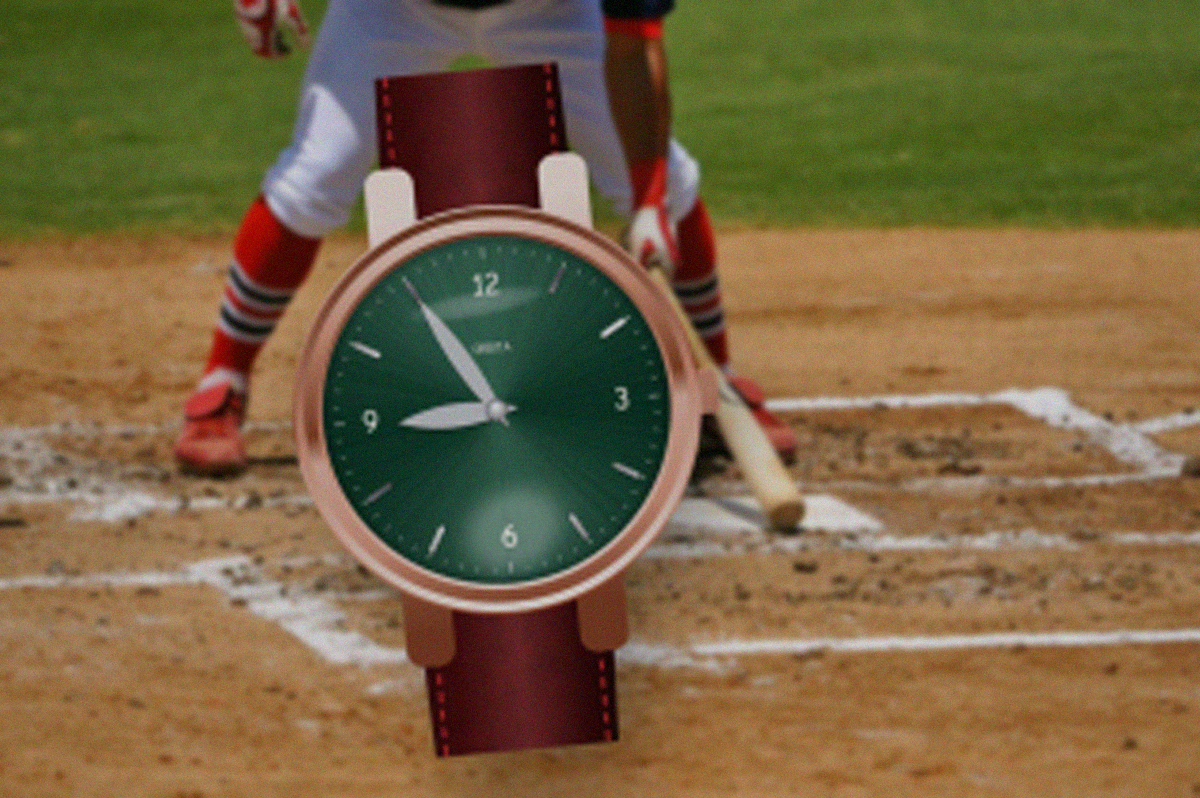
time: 8:55
